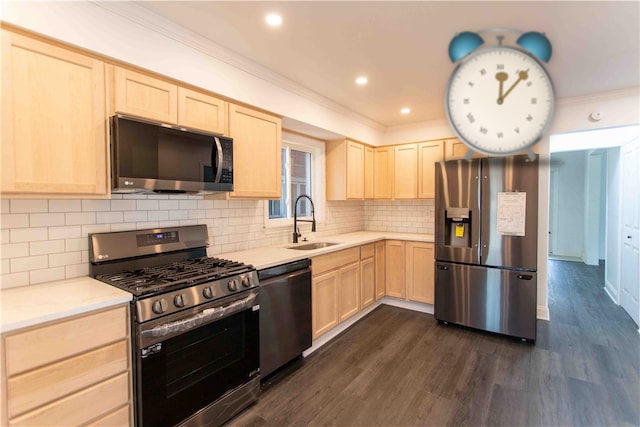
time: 12:07
